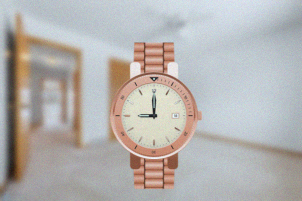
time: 9:00
